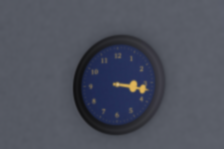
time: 3:17
